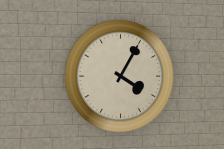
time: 4:05
